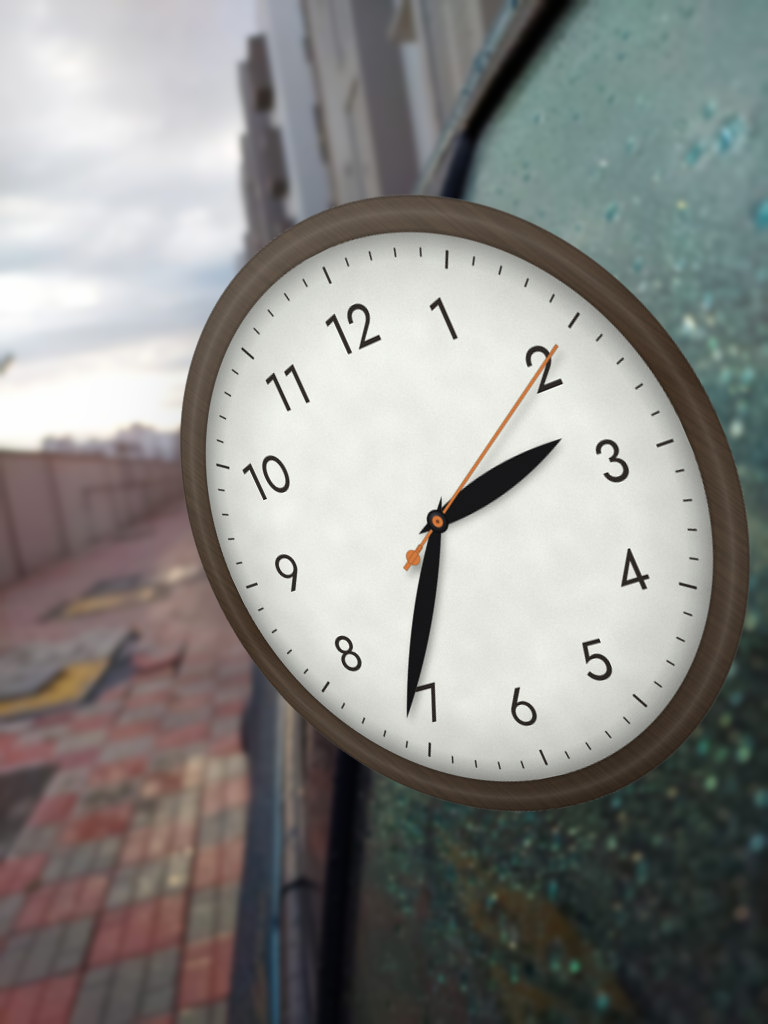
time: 2:36:10
